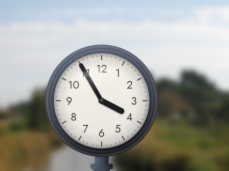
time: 3:55
